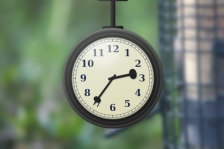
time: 2:36
